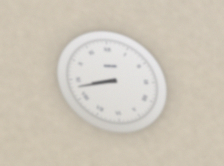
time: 8:43
